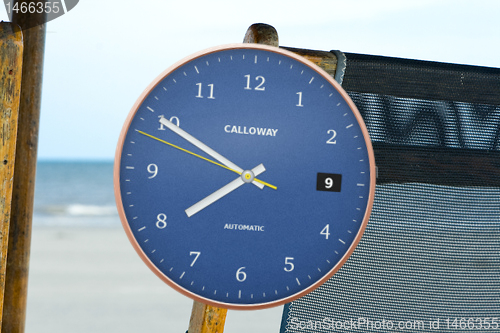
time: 7:49:48
